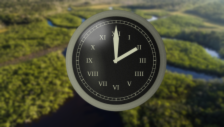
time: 2:00
